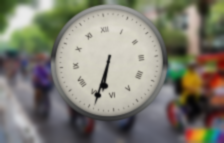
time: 6:34
